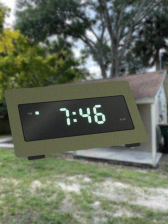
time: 7:46
